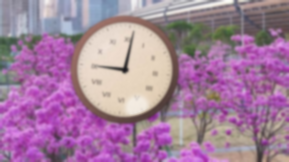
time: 9:01
